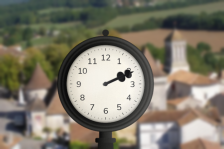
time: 2:11
